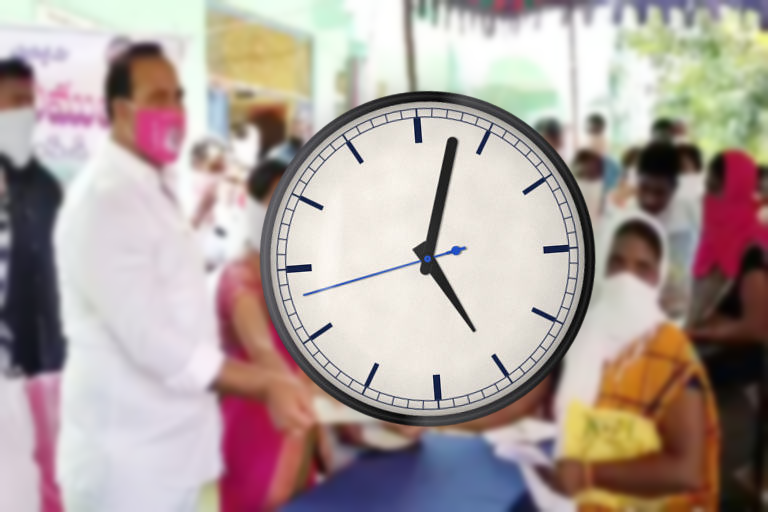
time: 5:02:43
